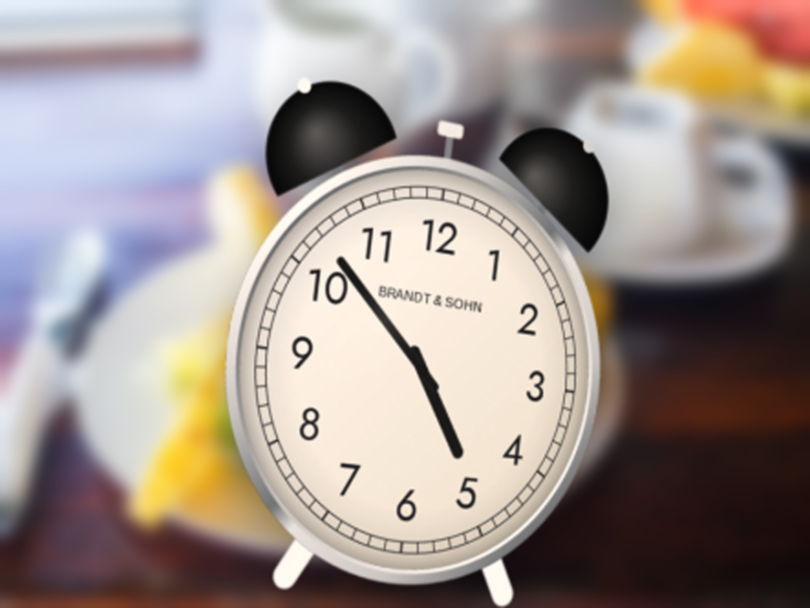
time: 4:52
